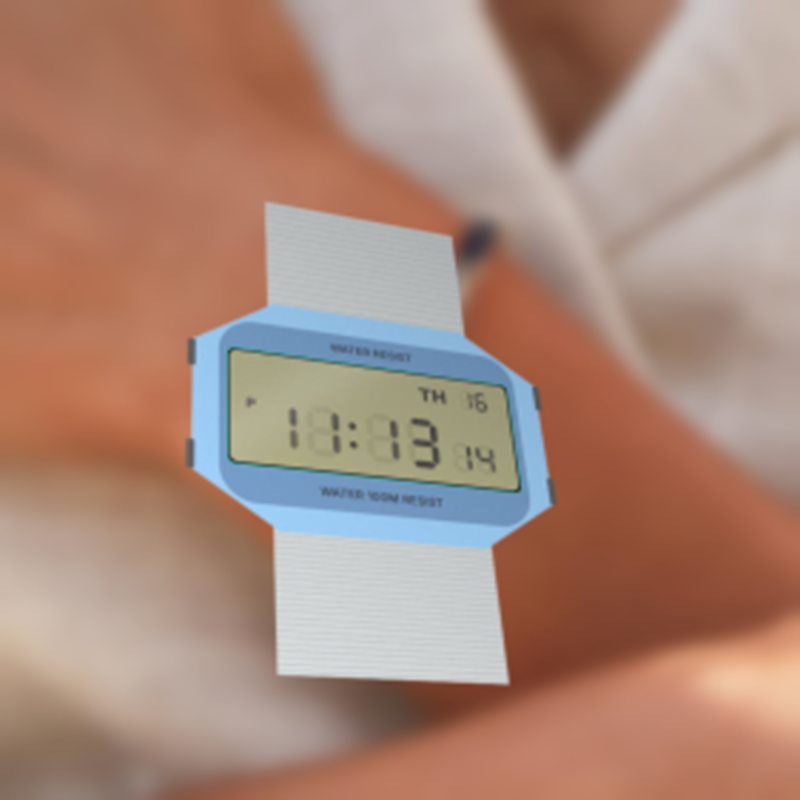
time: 11:13:14
